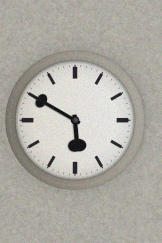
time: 5:50
